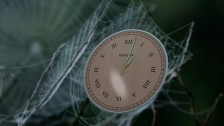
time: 1:02
